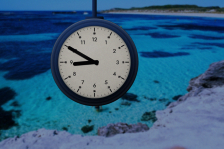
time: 8:50
